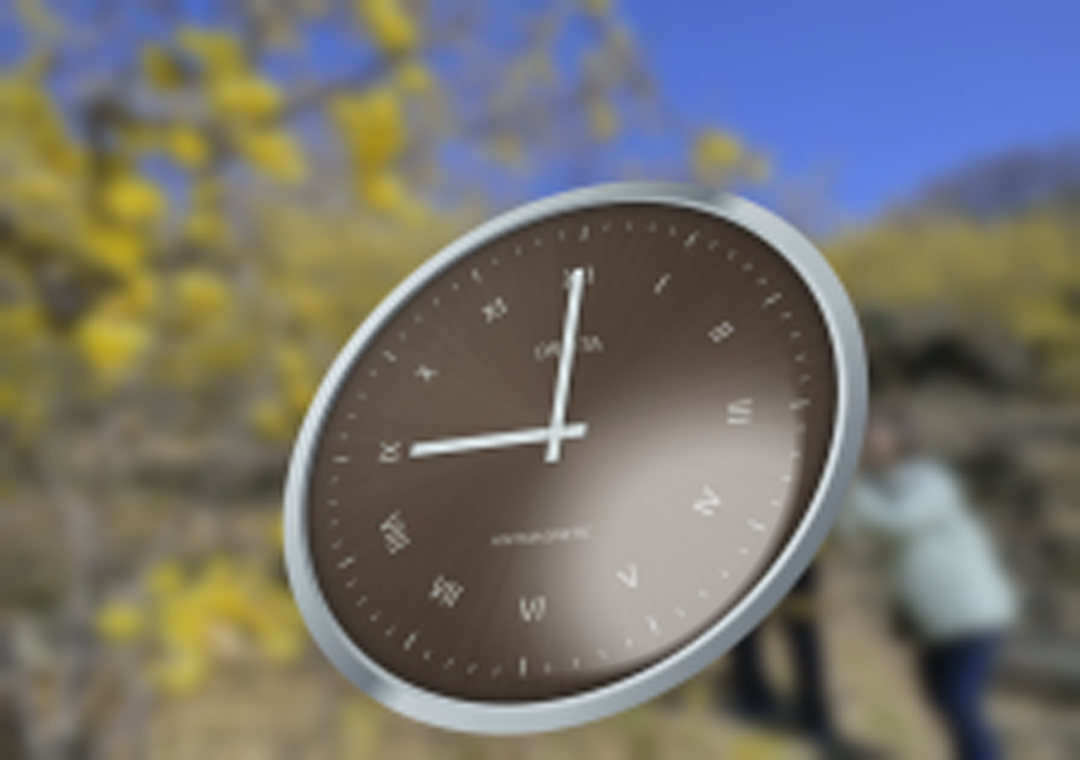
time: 9:00
